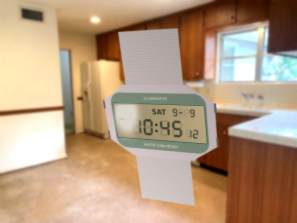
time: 10:45
